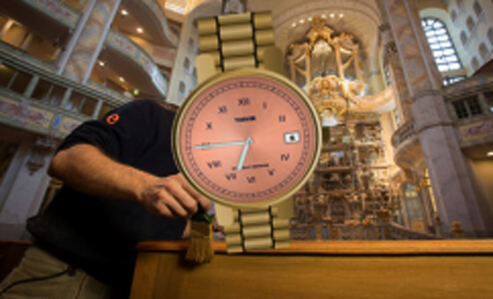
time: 6:45
